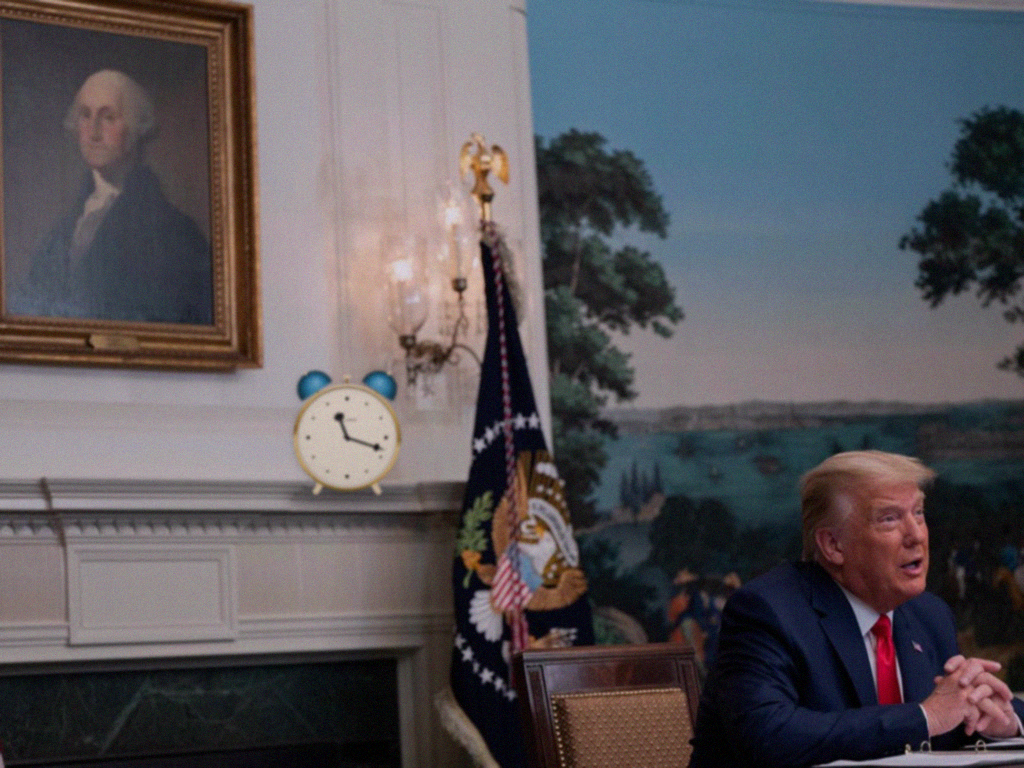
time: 11:18
